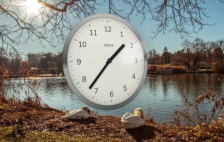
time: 1:37
